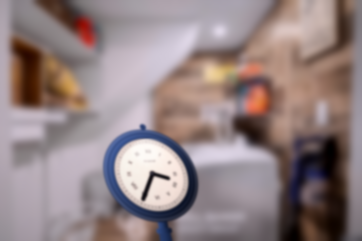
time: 3:35
